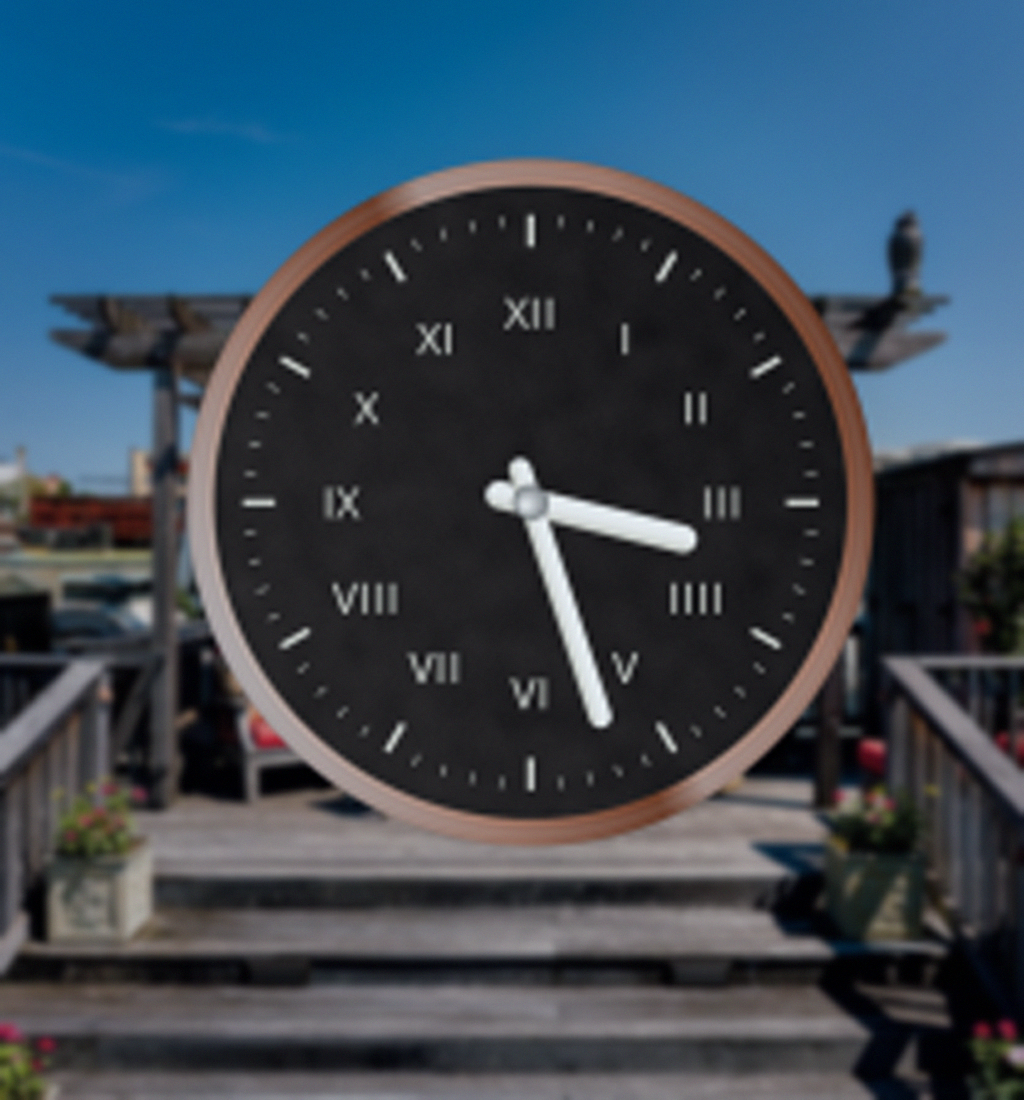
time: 3:27
